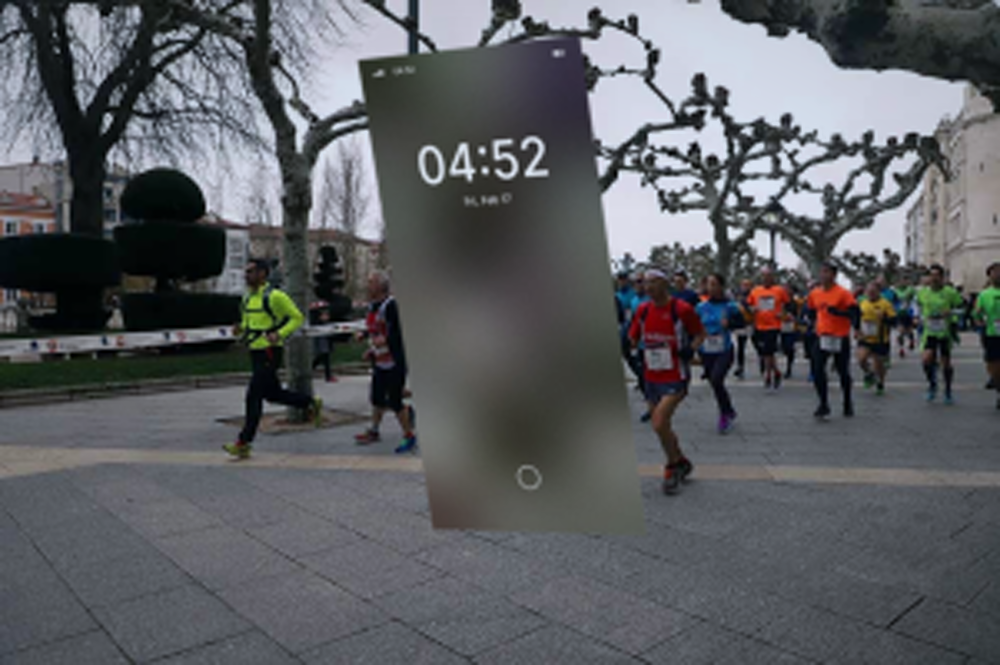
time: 4:52
